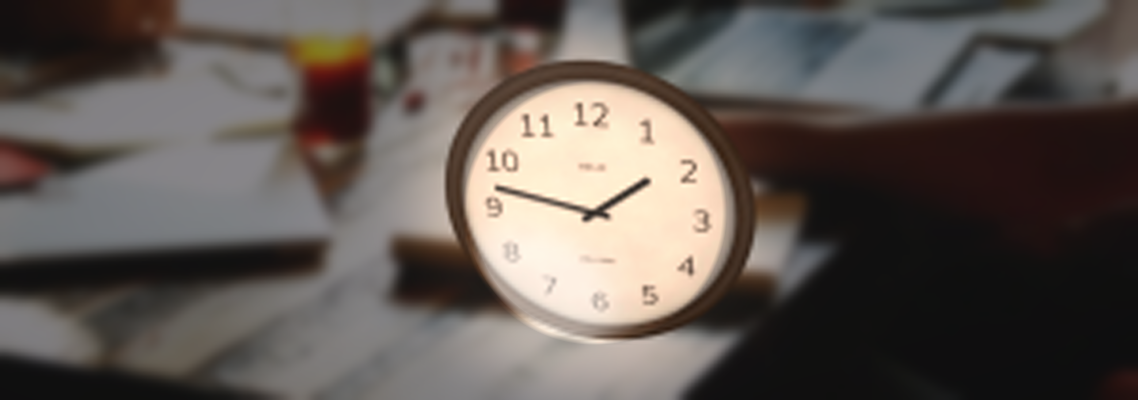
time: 1:47
